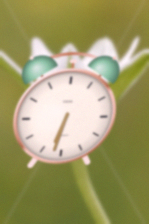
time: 6:32
